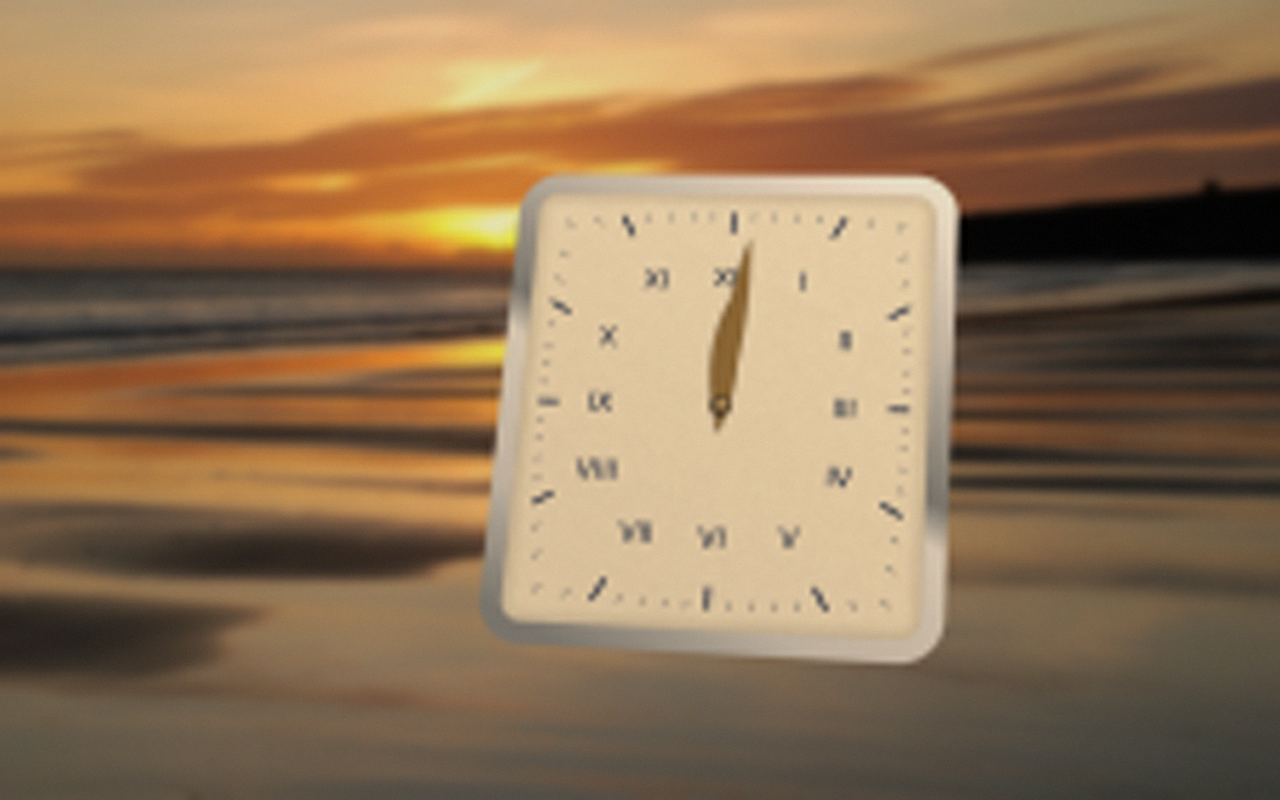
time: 12:01
